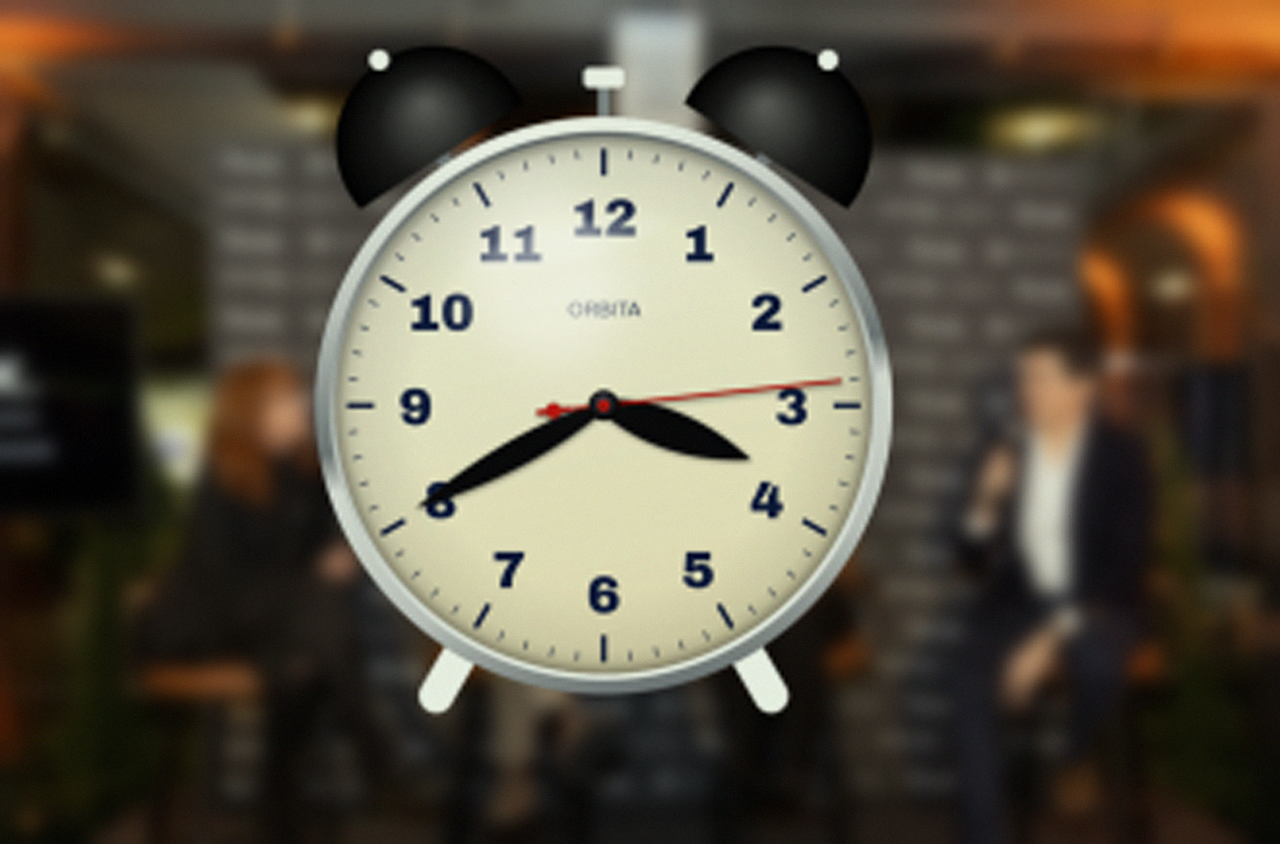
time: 3:40:14
